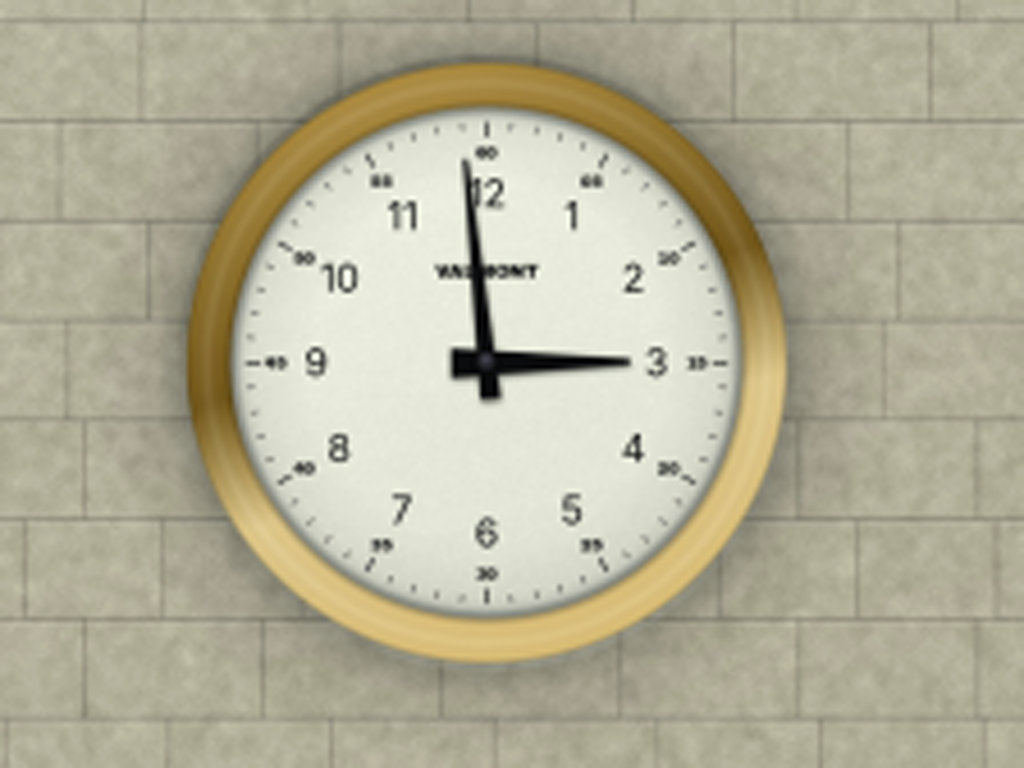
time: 2:59
